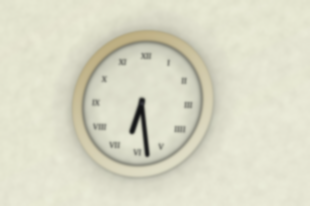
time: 6:28
